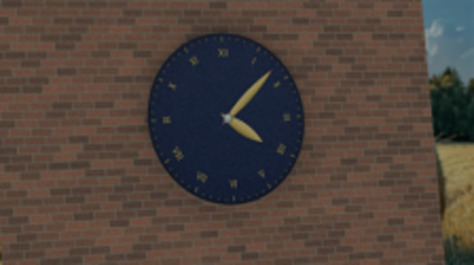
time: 4:08
